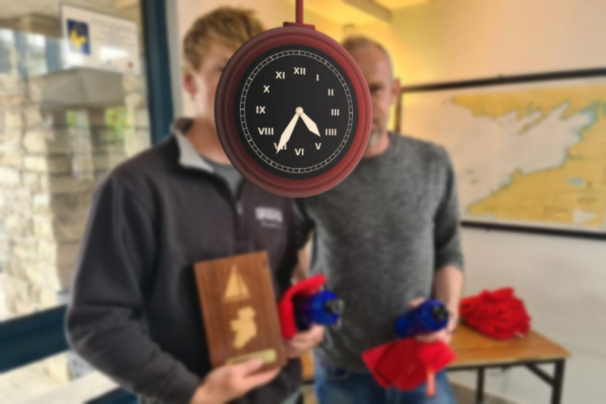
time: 4:35
